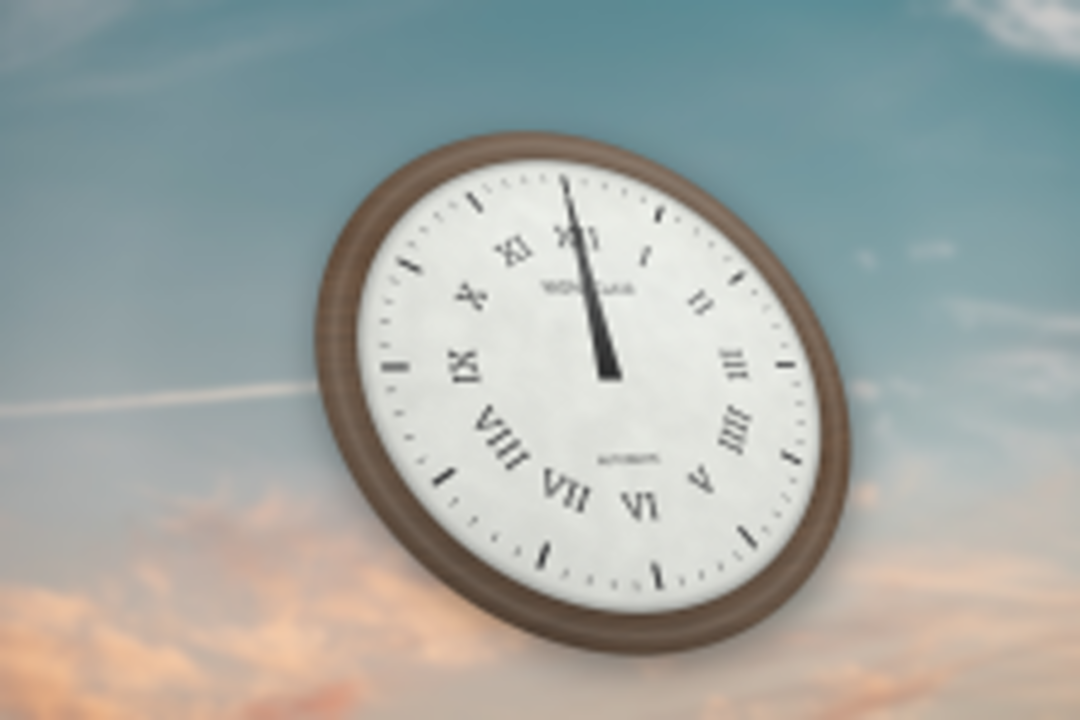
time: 12:00
